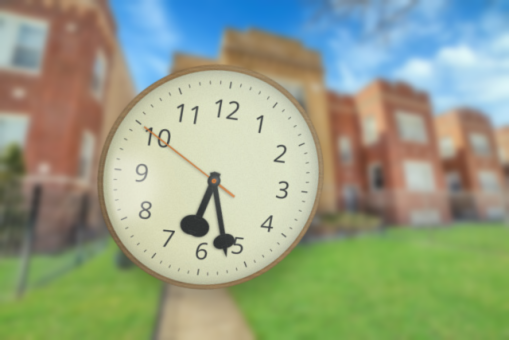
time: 6:26:50
